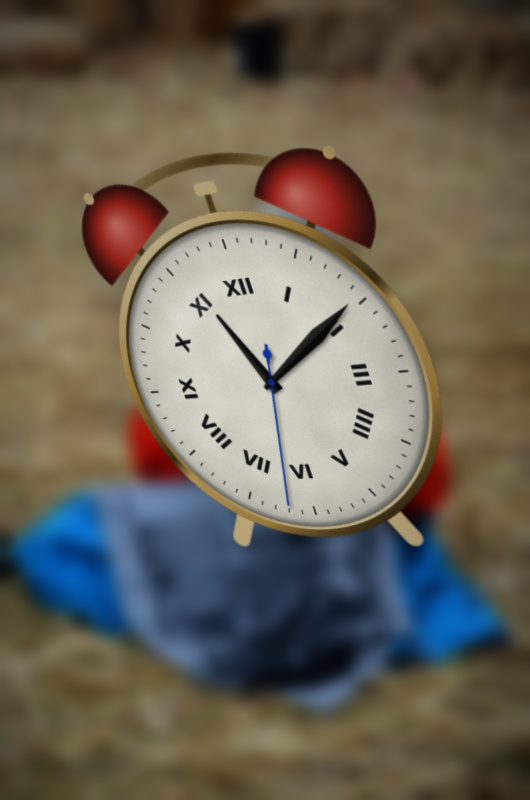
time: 11:09:32
